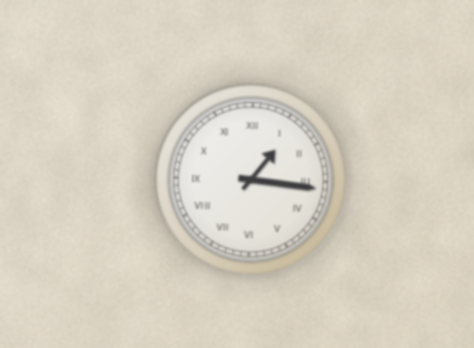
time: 1:16
